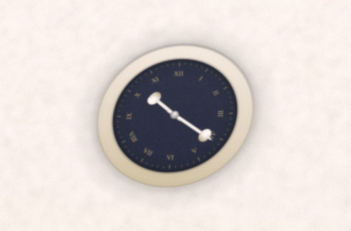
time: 10:21
